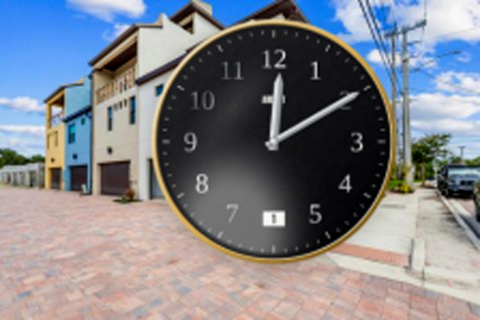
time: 12:10
